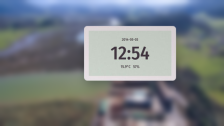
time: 12:54
